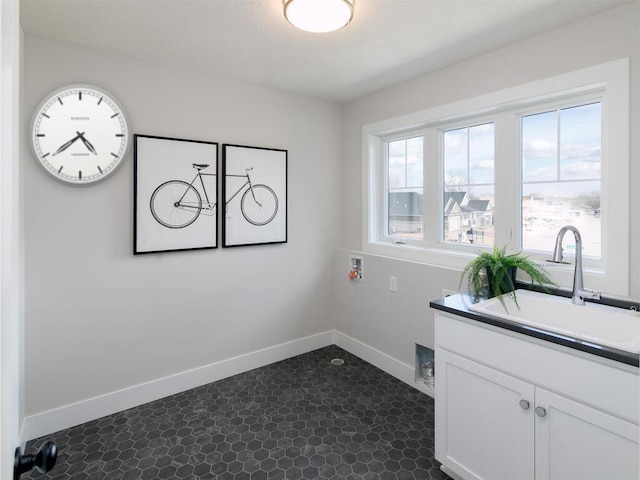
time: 4:39
